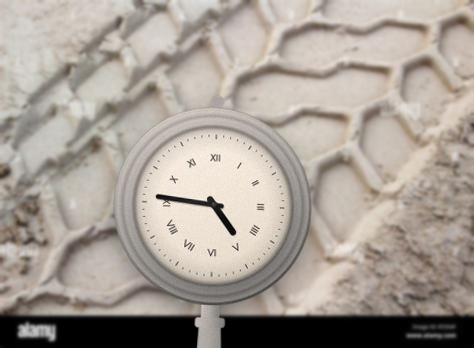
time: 4:46
